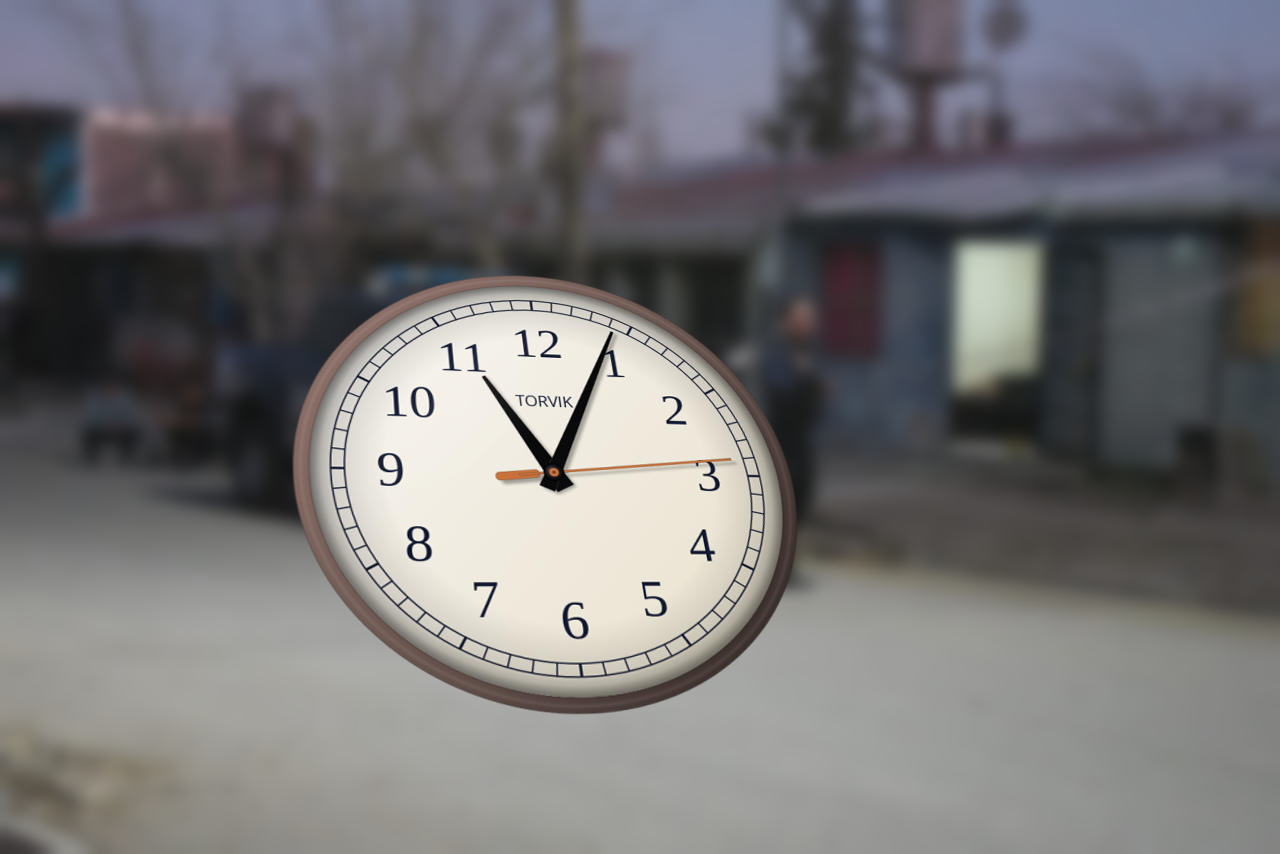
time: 11:04:14
